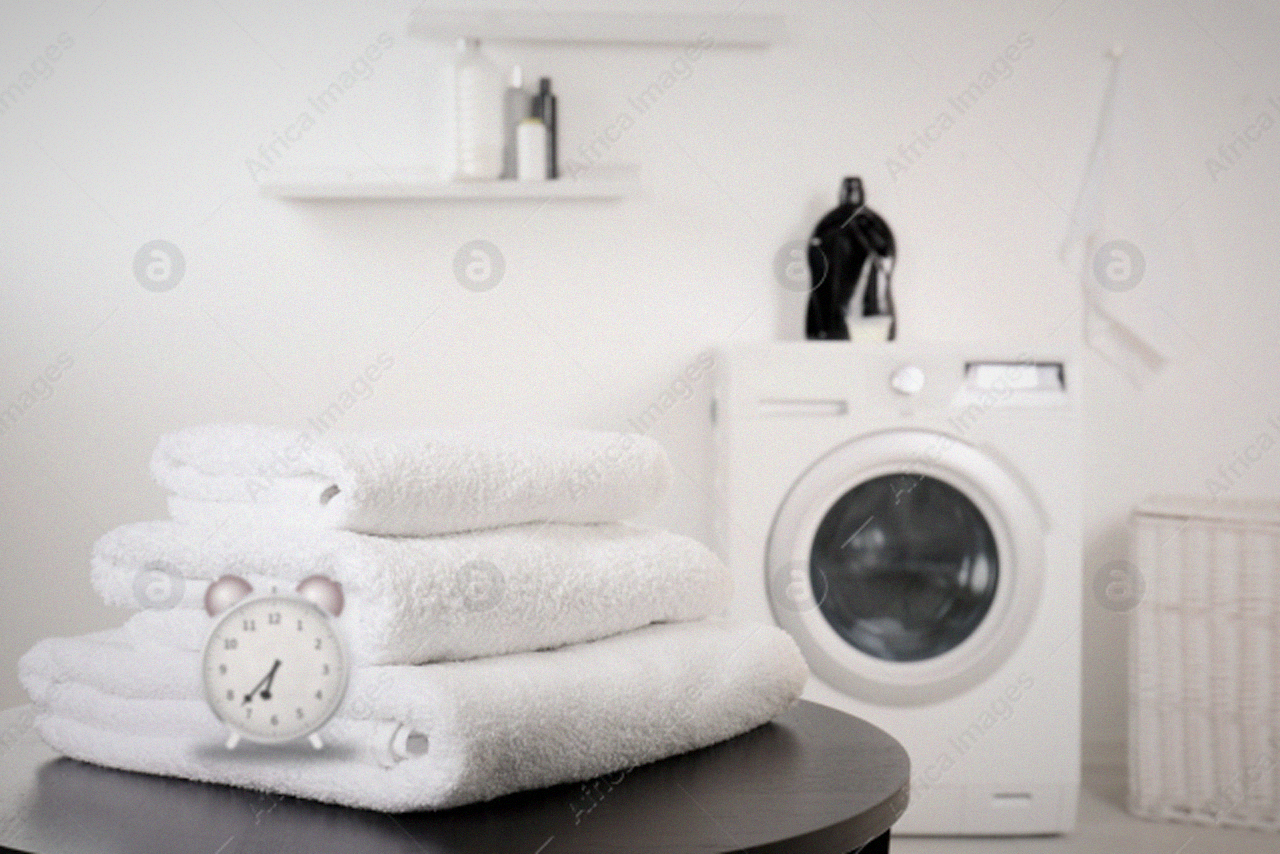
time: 6:37
